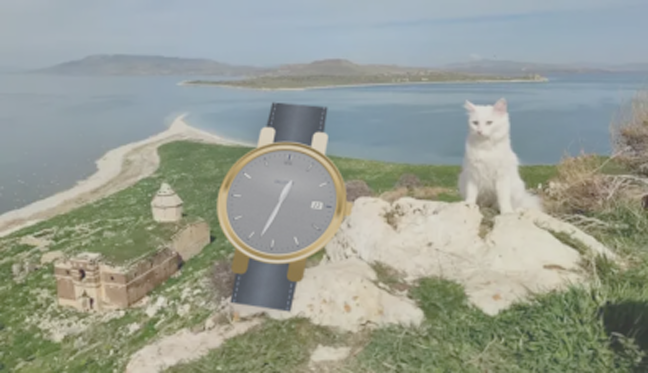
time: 12:33
